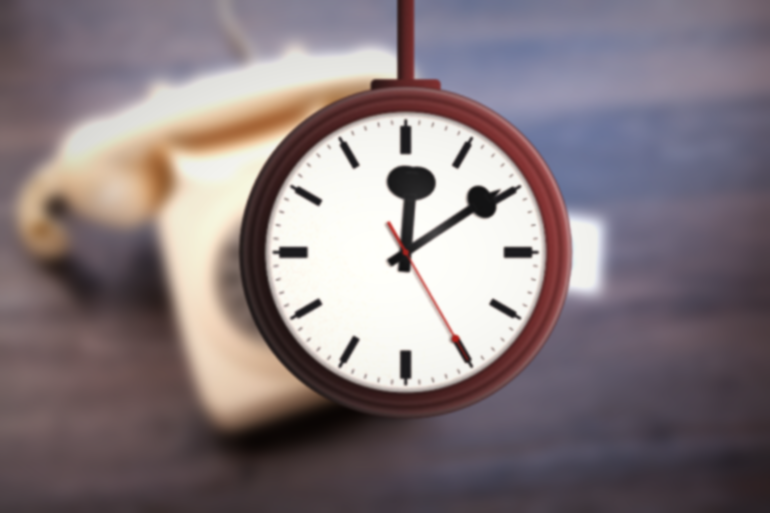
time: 12:09:25
